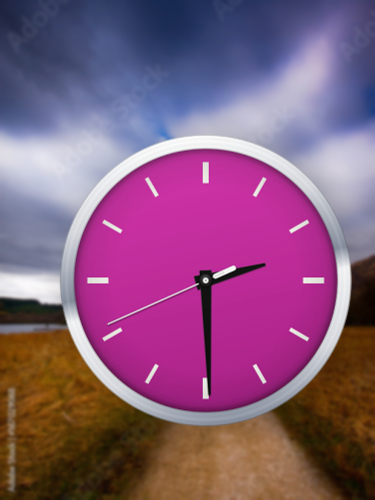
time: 2:29:41
